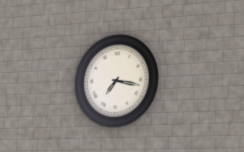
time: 7:17
